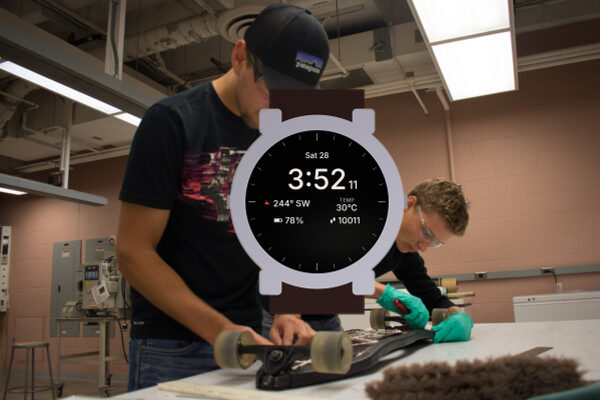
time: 3:52:11
